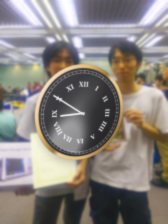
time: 8:50
